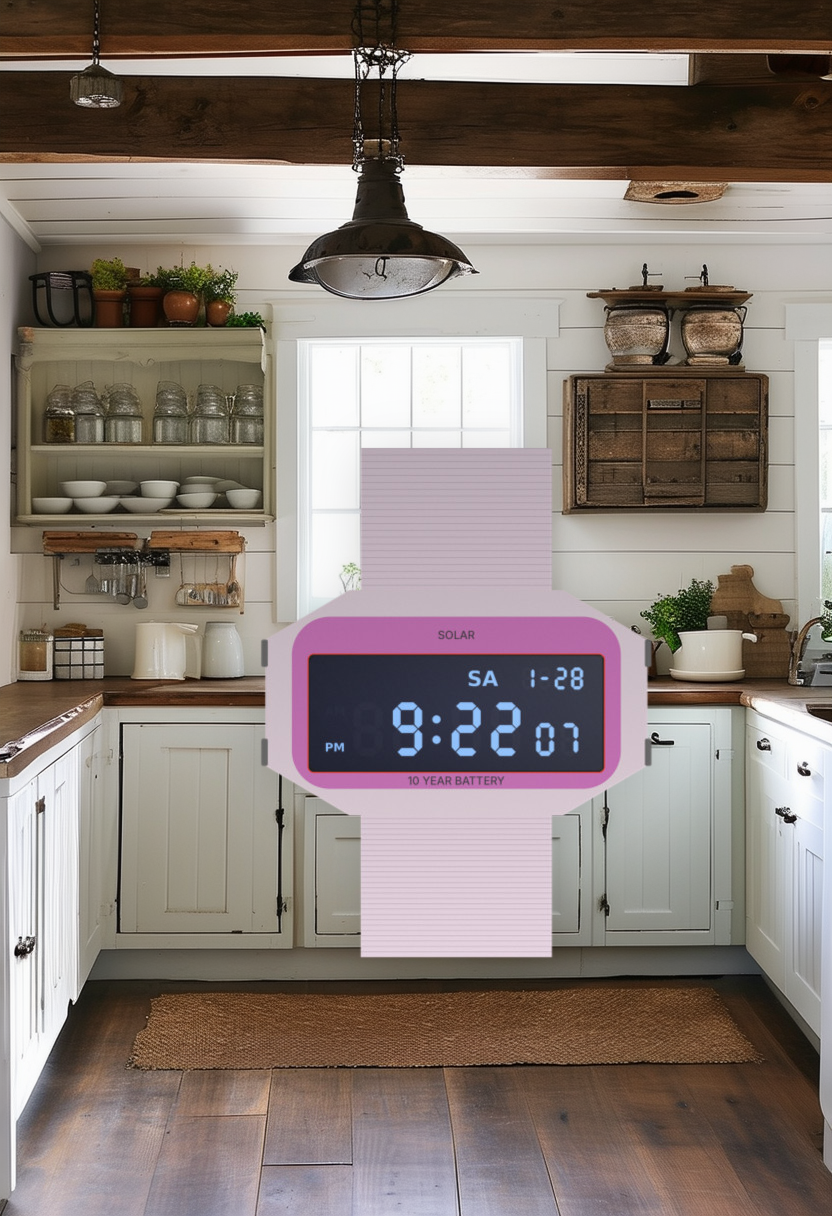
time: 9:22:07
